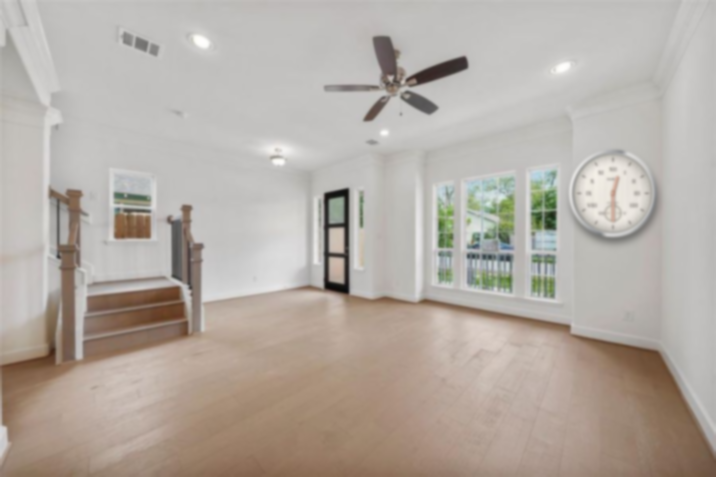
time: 12:30
